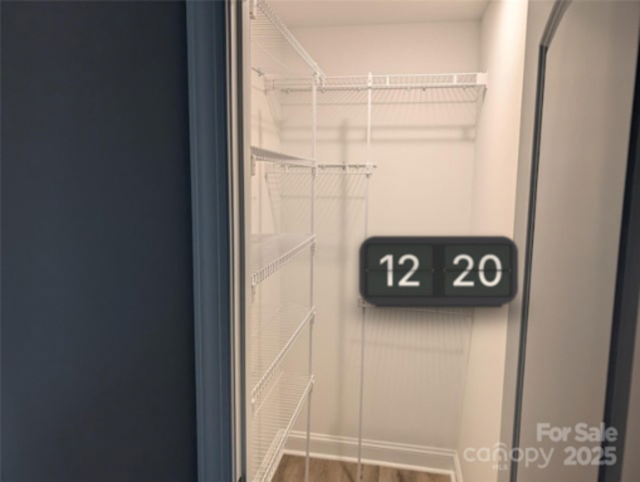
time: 12:20
